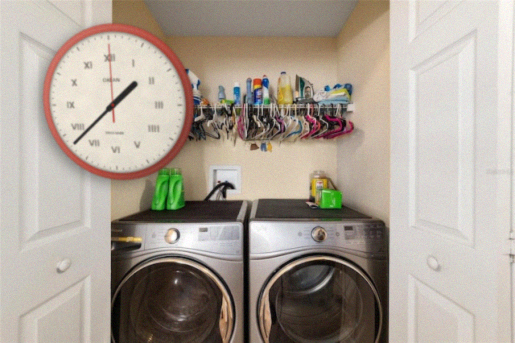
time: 1:38:00
